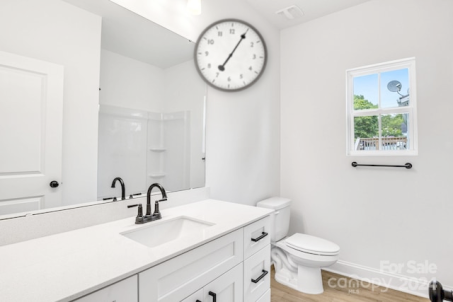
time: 7:05
